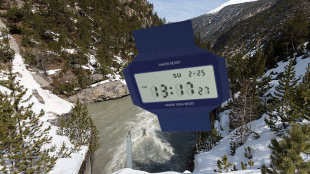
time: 13:17:27
